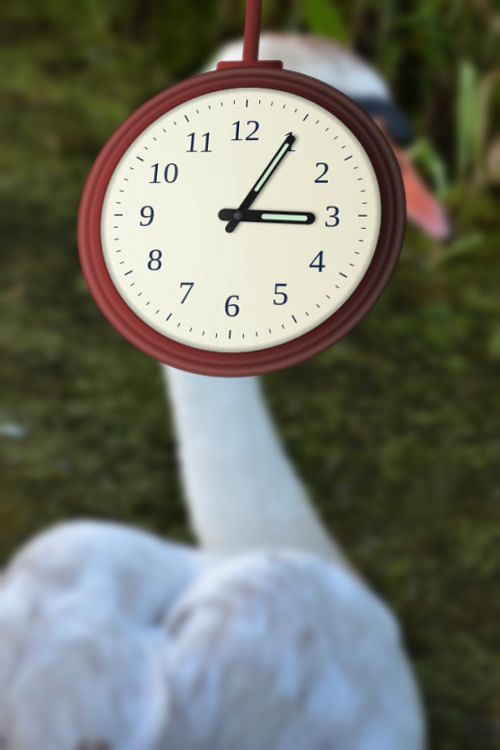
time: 3:05
